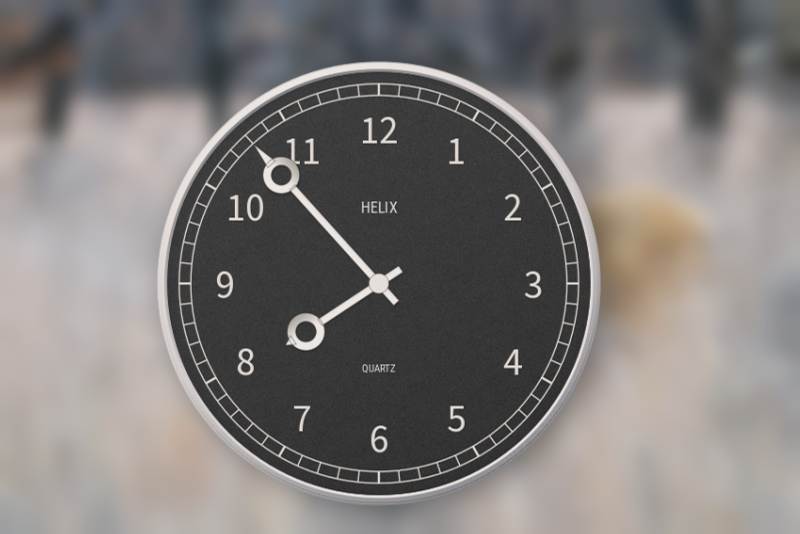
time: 7:53
